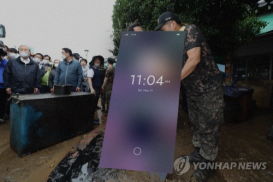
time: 11:04
